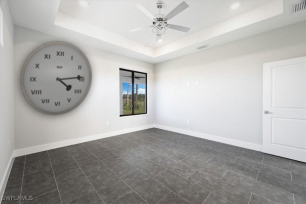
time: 4:14
